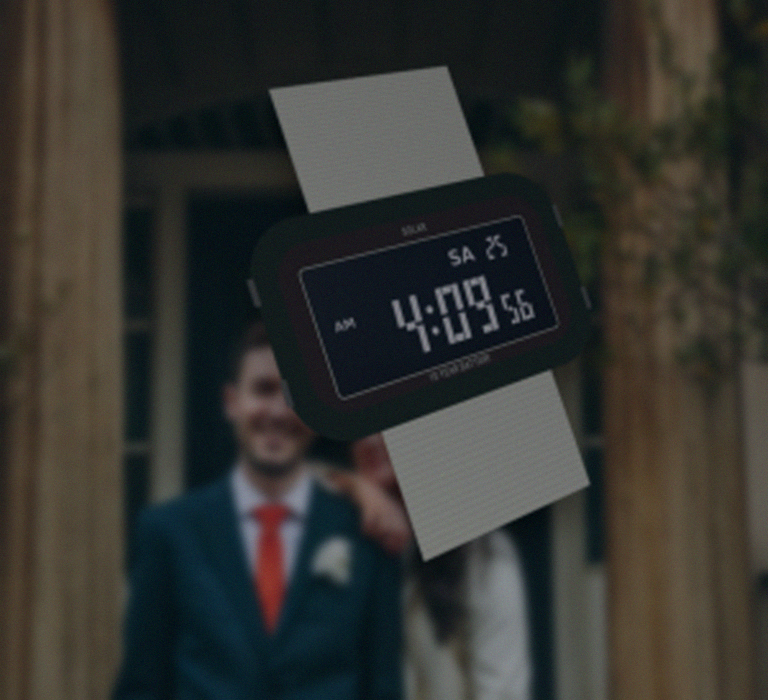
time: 4:09:56
